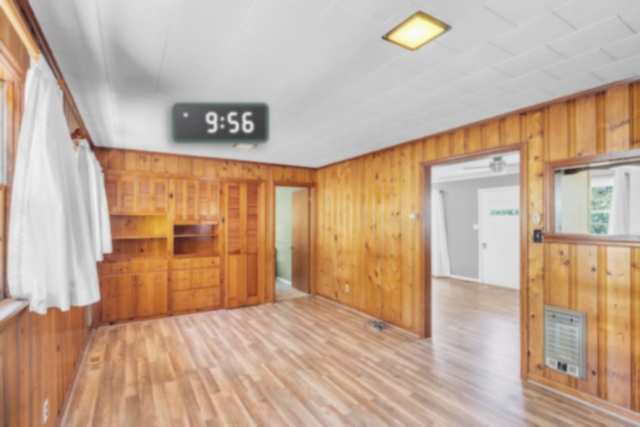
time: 9:56
